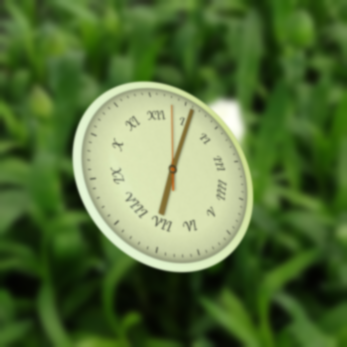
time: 7:06:03
